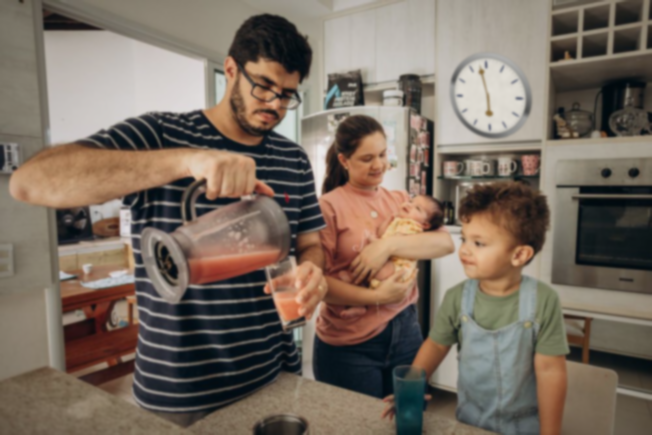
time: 5:58
